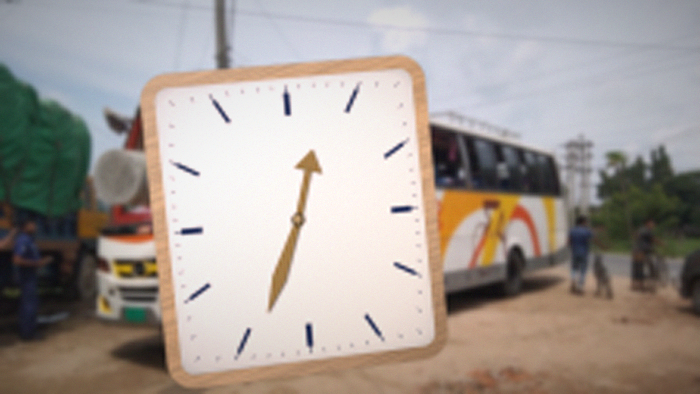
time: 12:34
